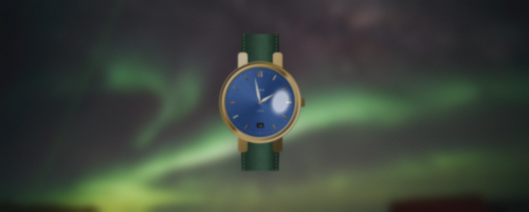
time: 1:58
